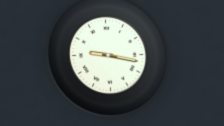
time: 9:17
